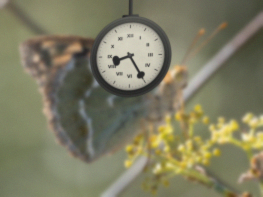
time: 8:25
